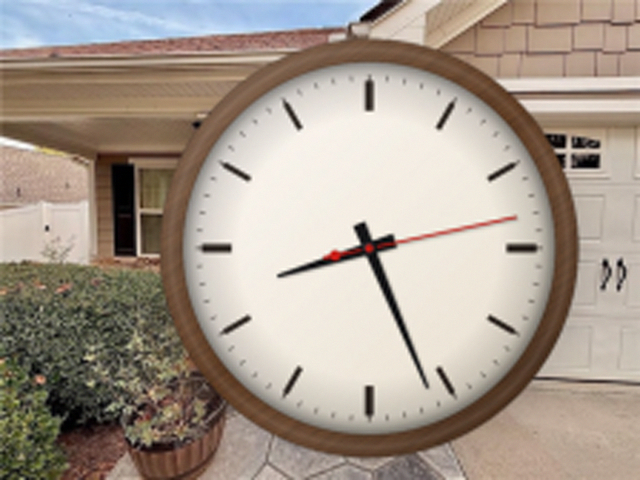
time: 8:26:13
